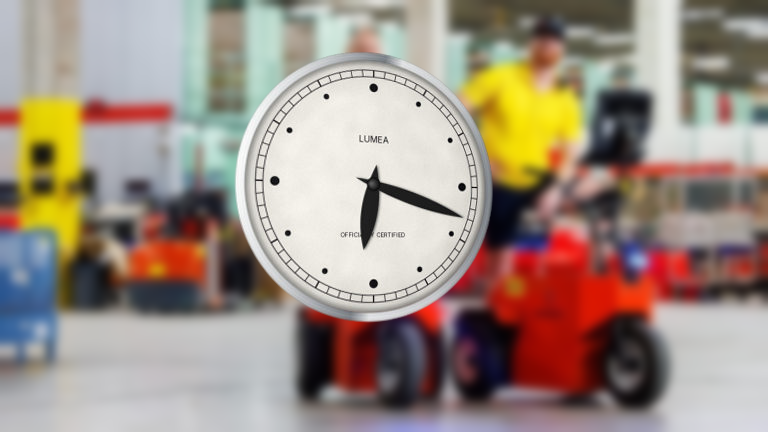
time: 6:18
